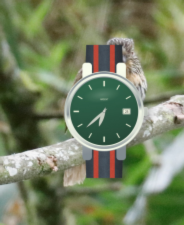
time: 6:38
